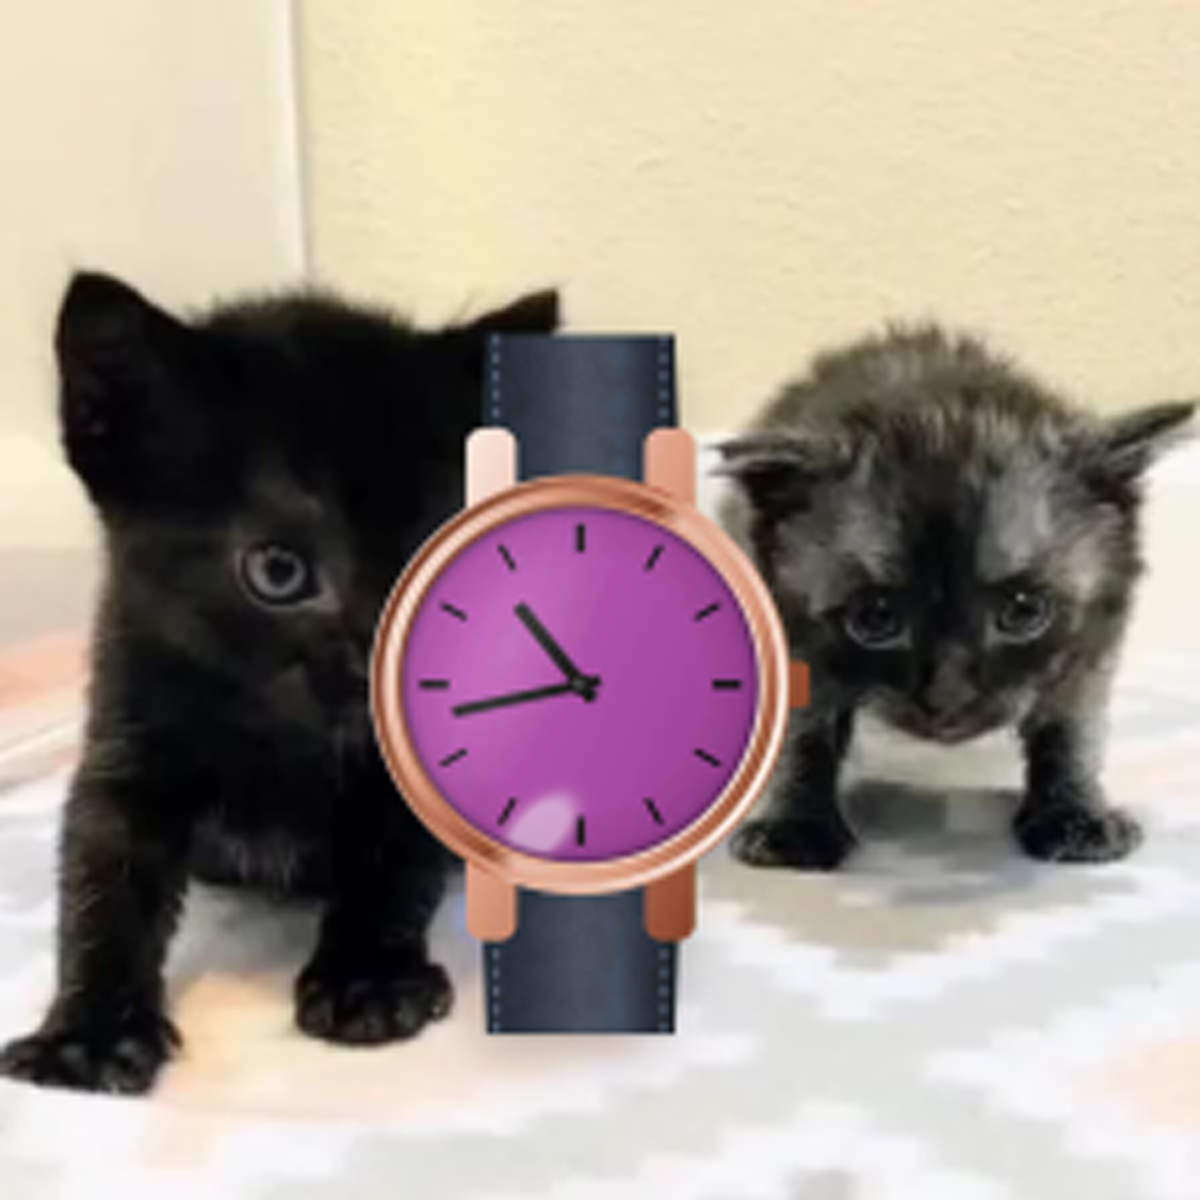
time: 10:43
